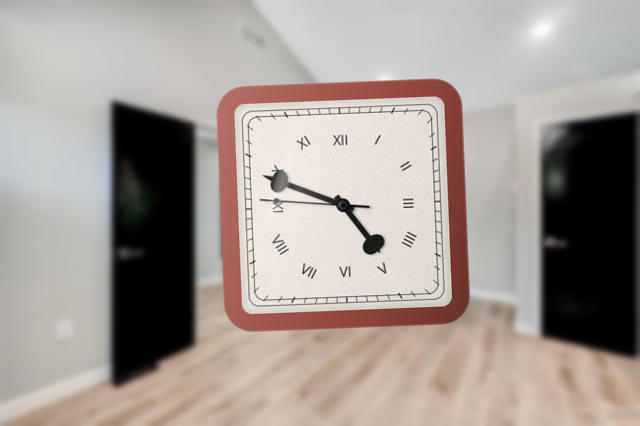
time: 4:48:46
